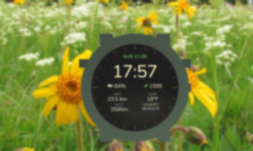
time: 17:57
